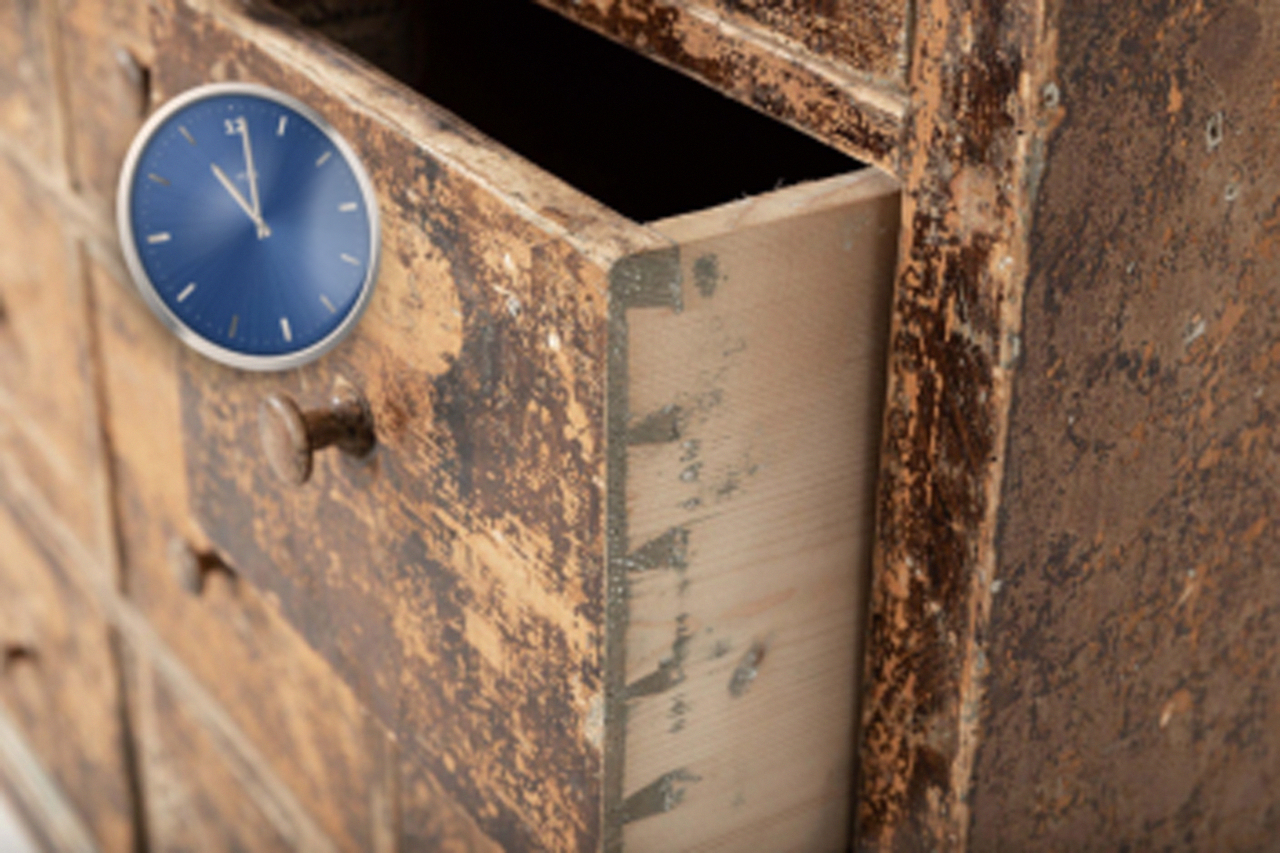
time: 11:01
